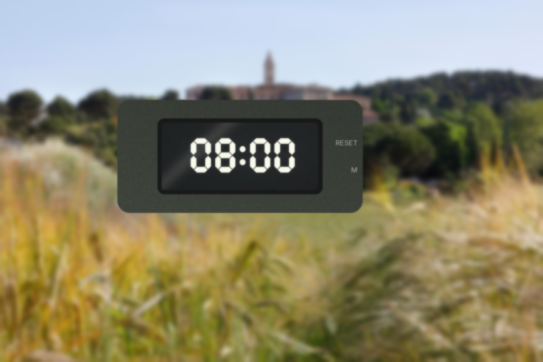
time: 8:00
